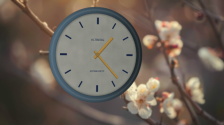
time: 1:23
